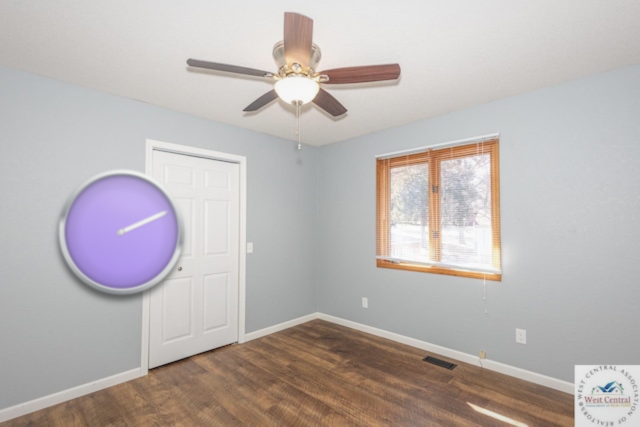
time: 2:11
